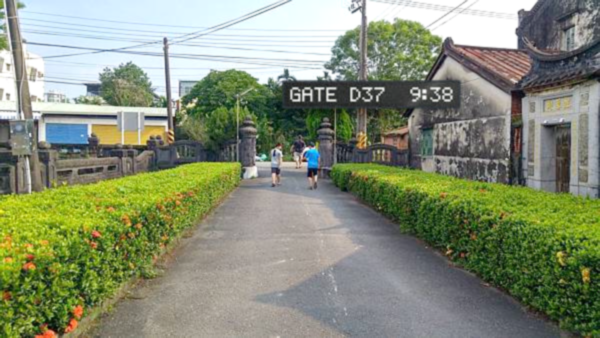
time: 9:38
